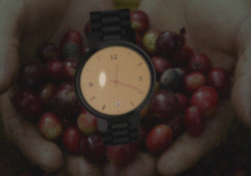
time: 12:19
